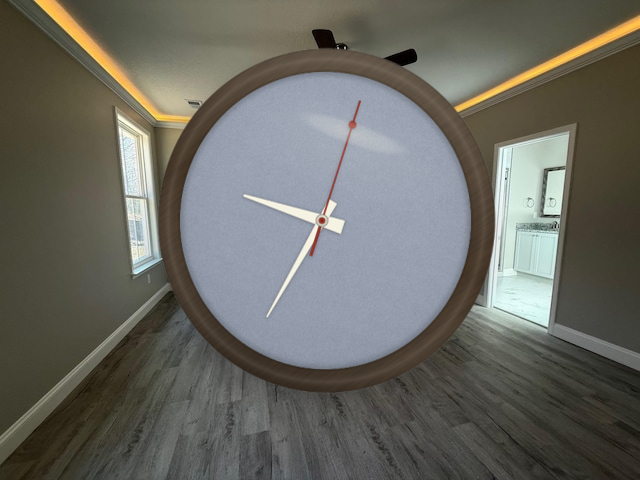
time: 9:35:03
